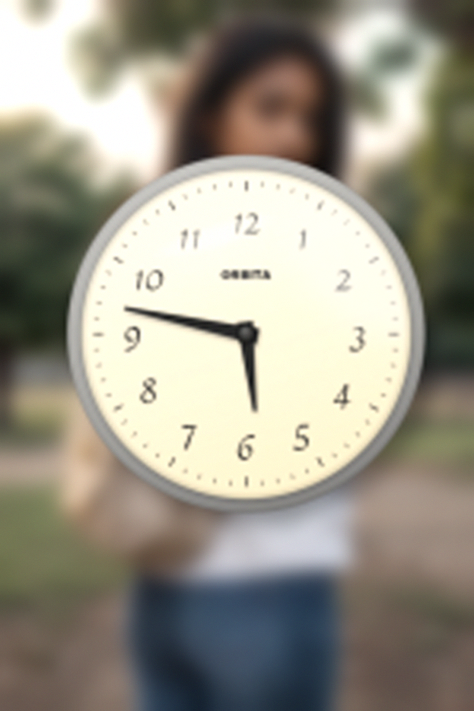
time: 5:47
